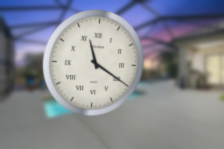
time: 11:20
